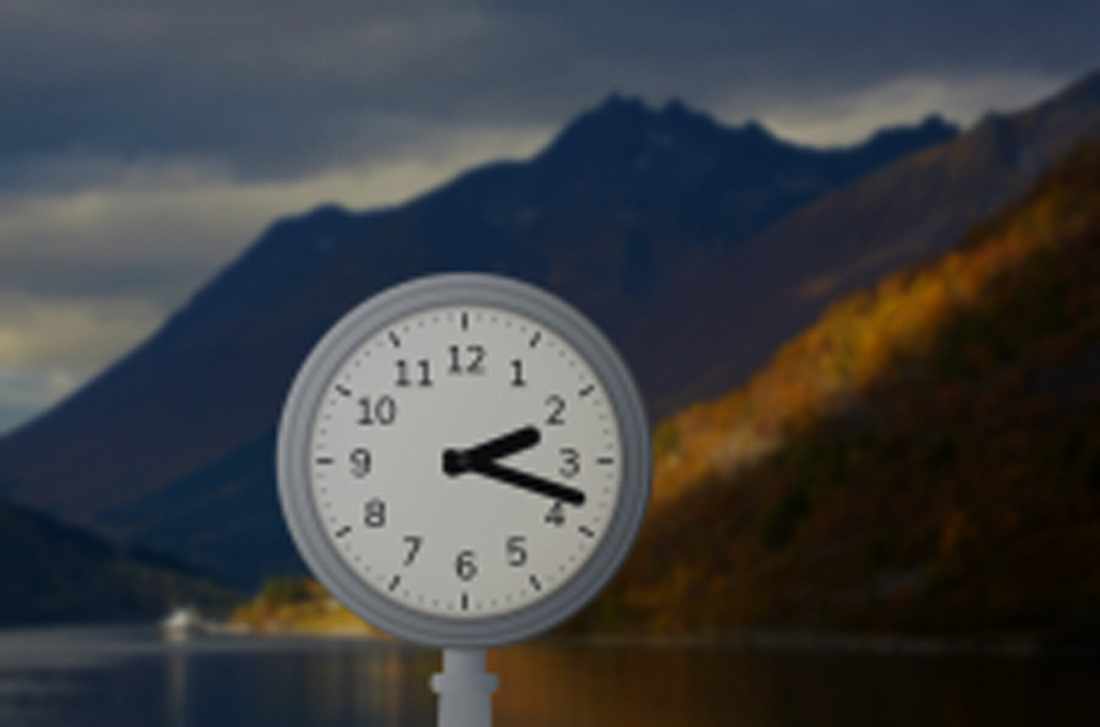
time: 2:18
